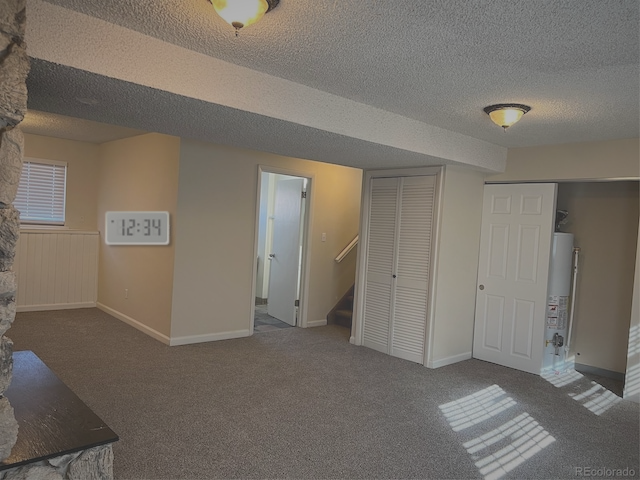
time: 12:34
